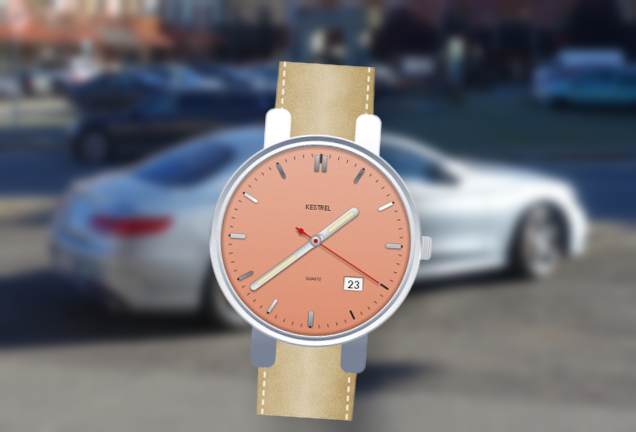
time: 1:38:20
